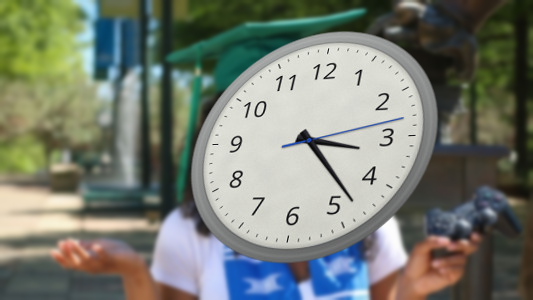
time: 3:23:13
